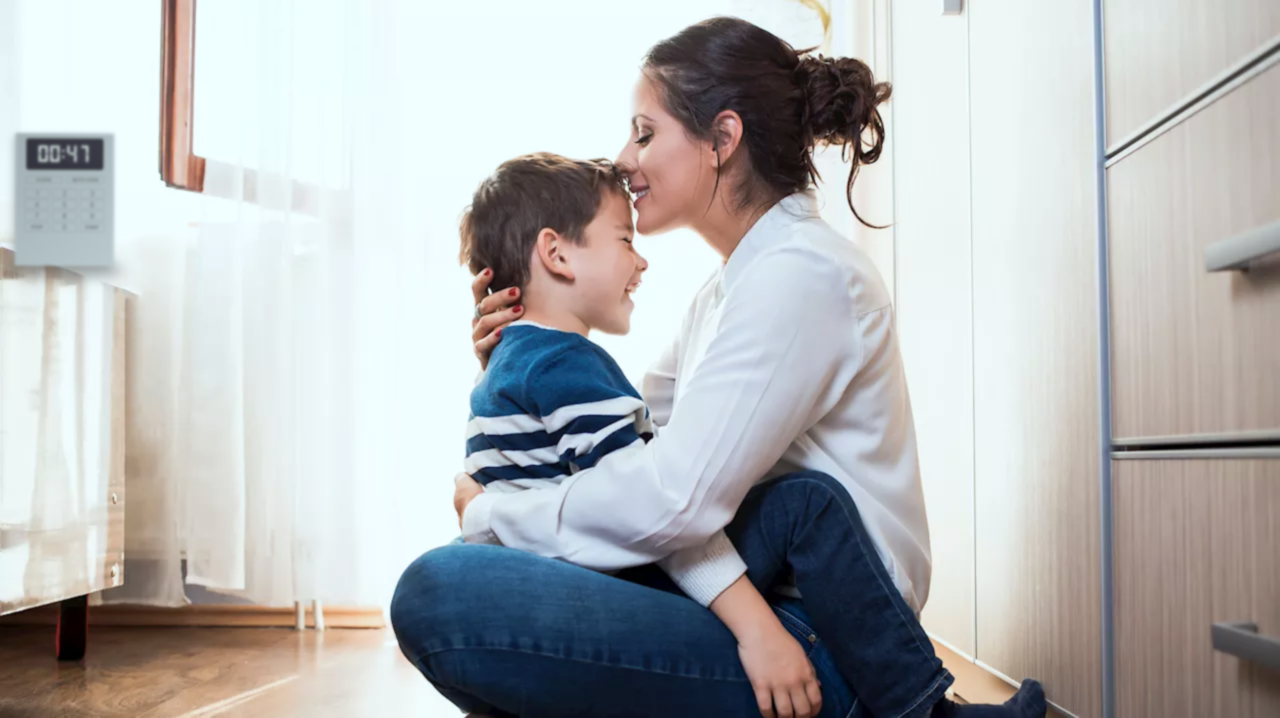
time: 0:47
